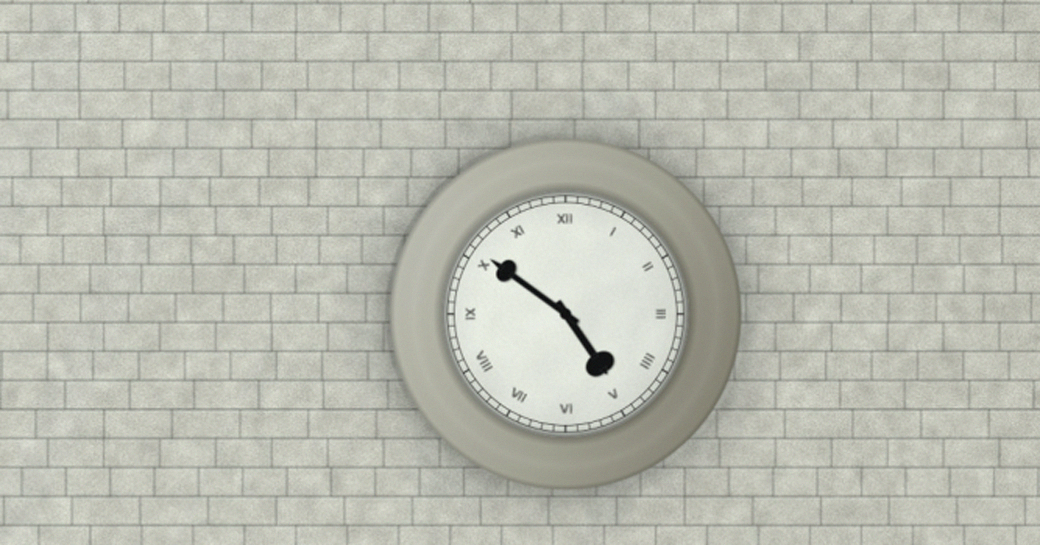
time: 4:51
